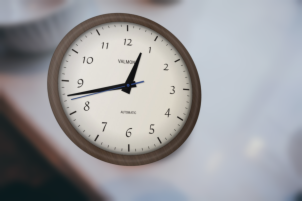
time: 12:42:42
